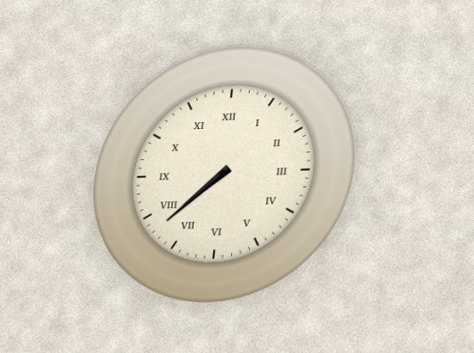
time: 7:38
